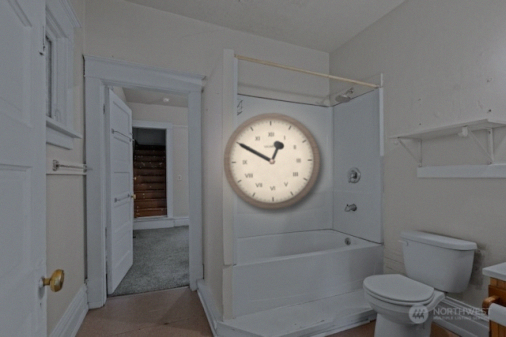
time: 12:50
